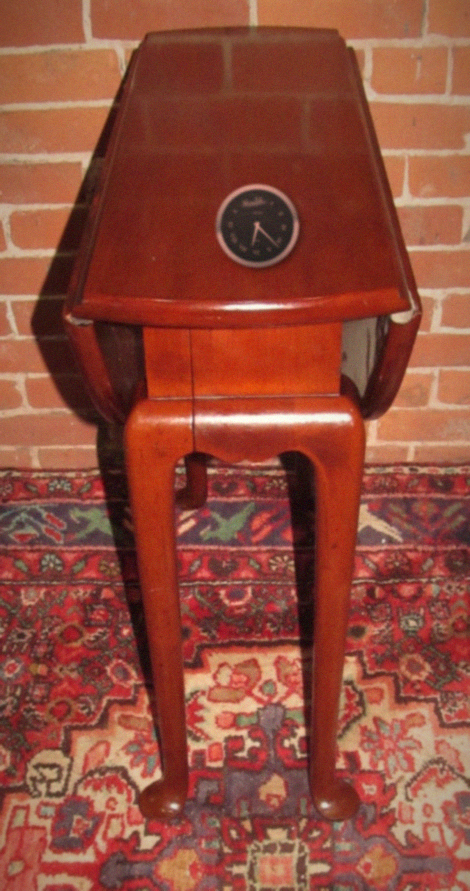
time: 6:22
